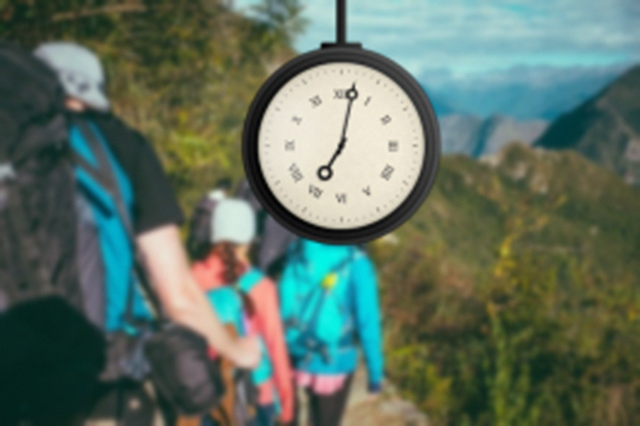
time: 7:02
